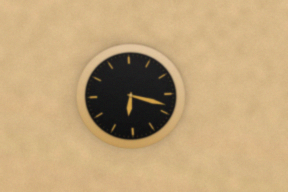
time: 6:18
